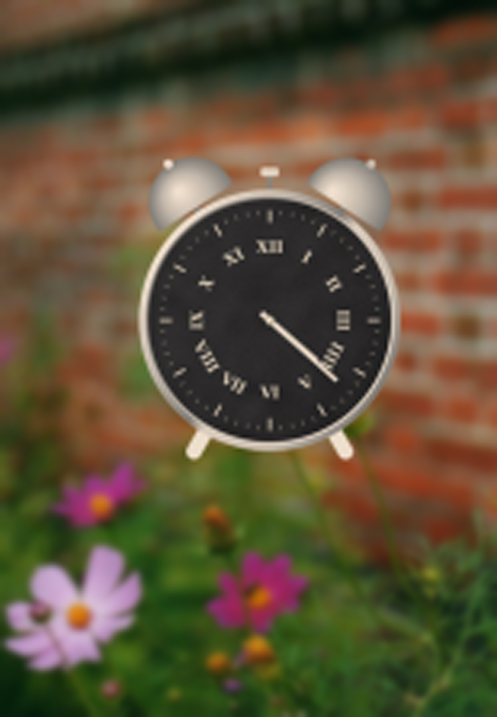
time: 4:22
